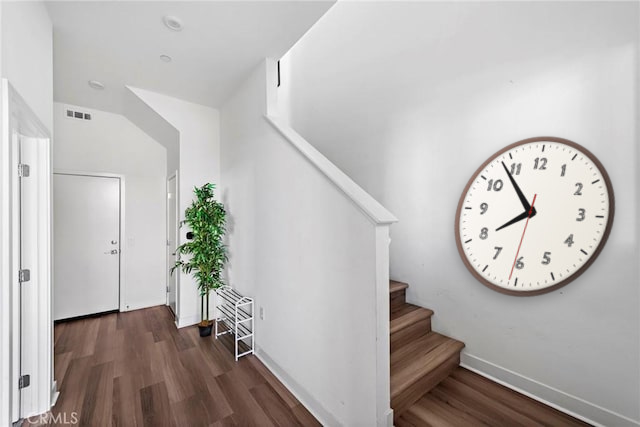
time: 7:53:31
